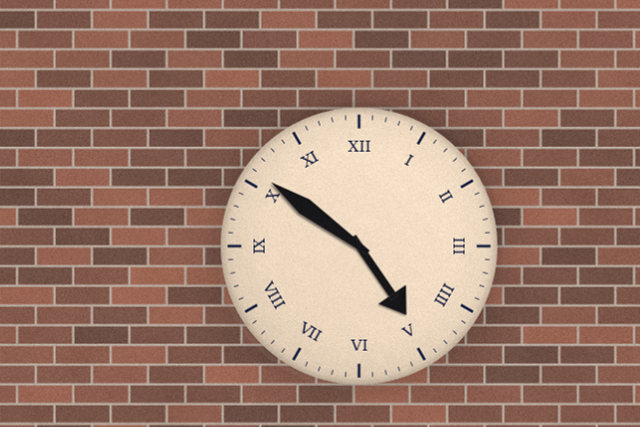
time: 4:51
